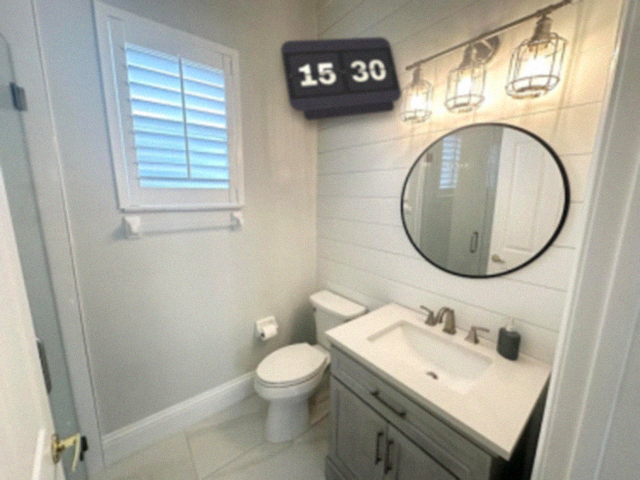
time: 15:30
